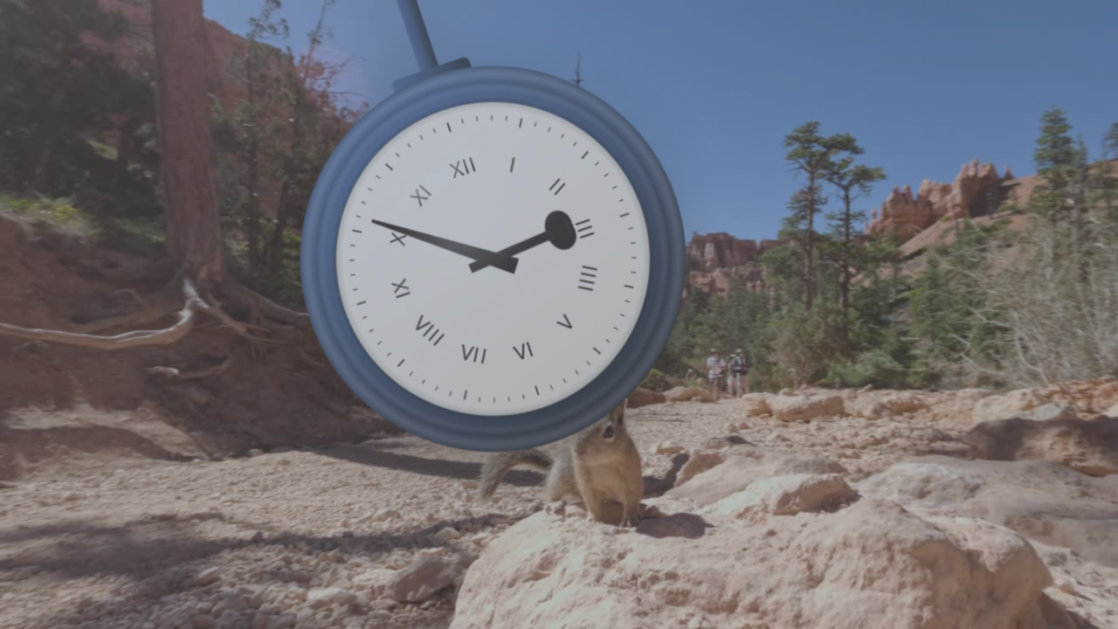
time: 2:51
